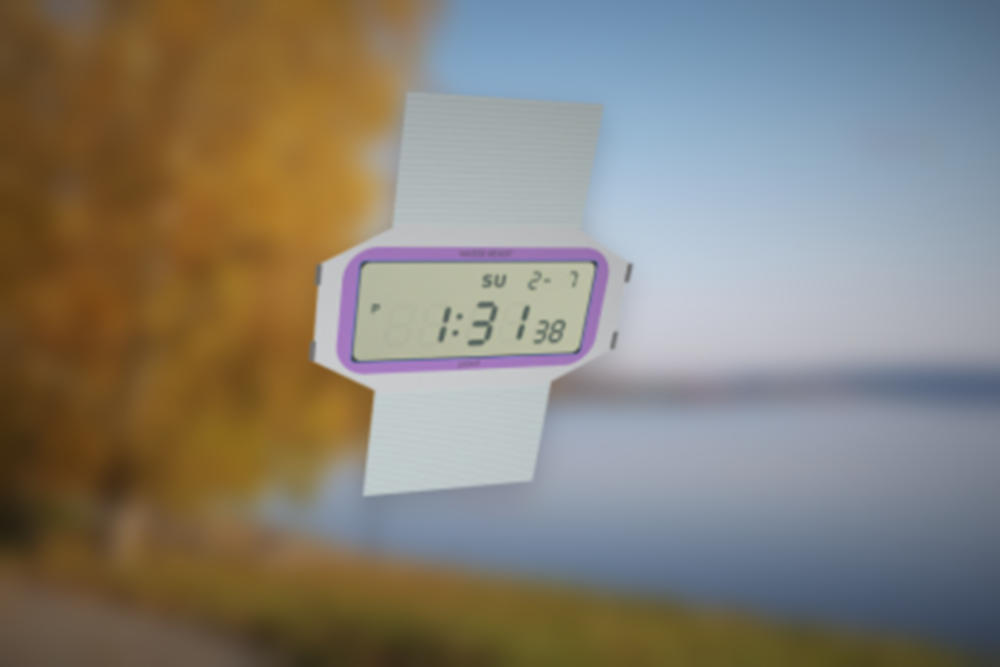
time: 1:31:38
